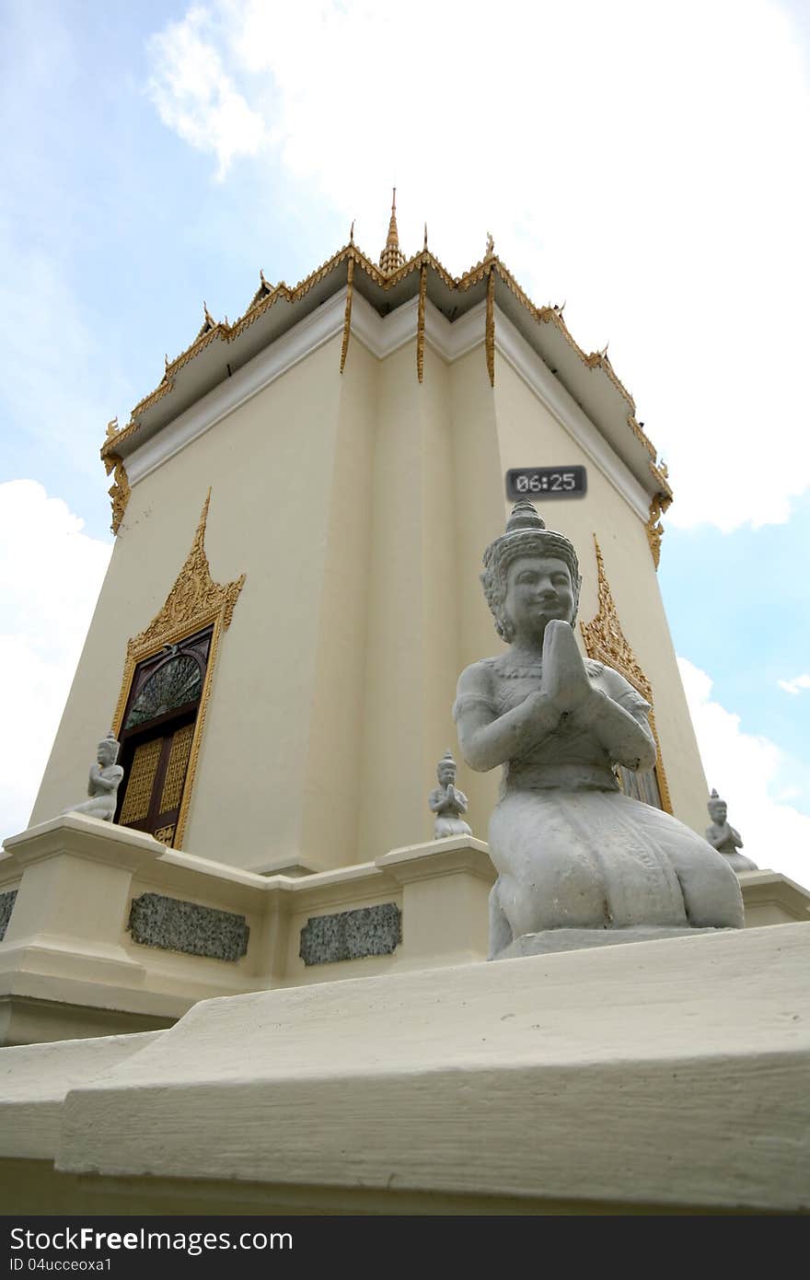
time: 6:25
